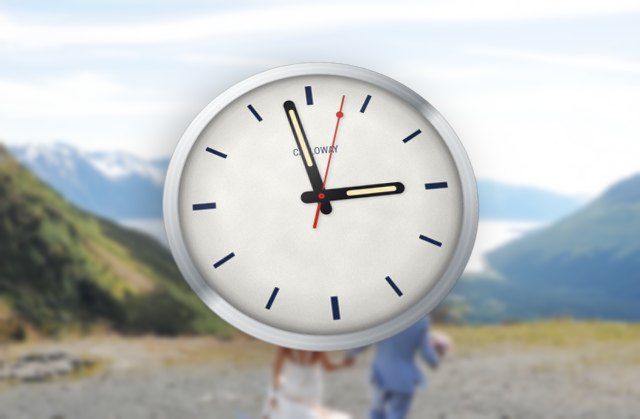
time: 2:58:03
